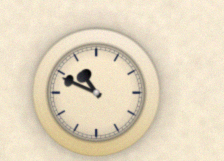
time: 10:49
